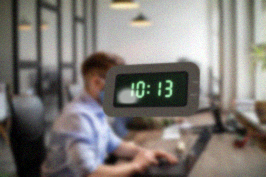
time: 10:13
